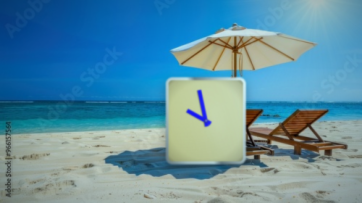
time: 9:58
